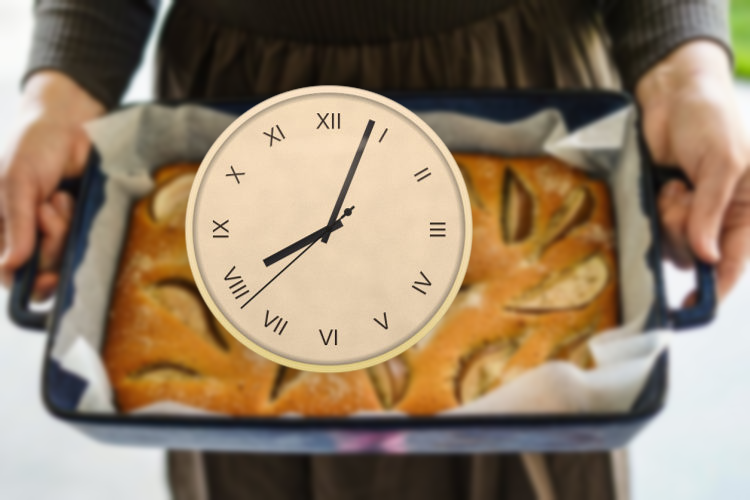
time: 8:03:38
